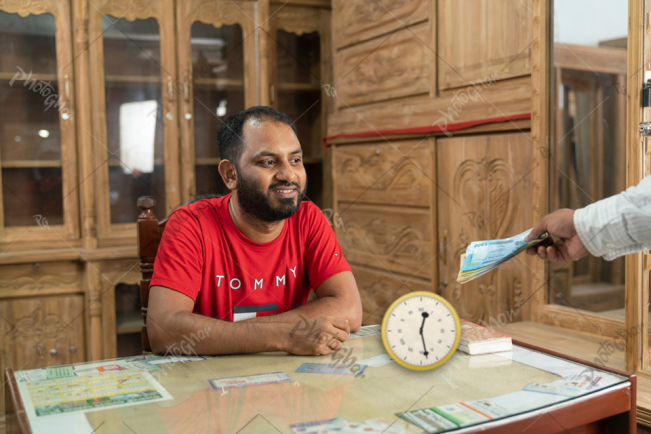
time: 12:28
